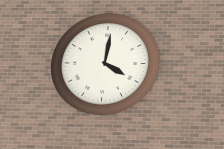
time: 4:01
